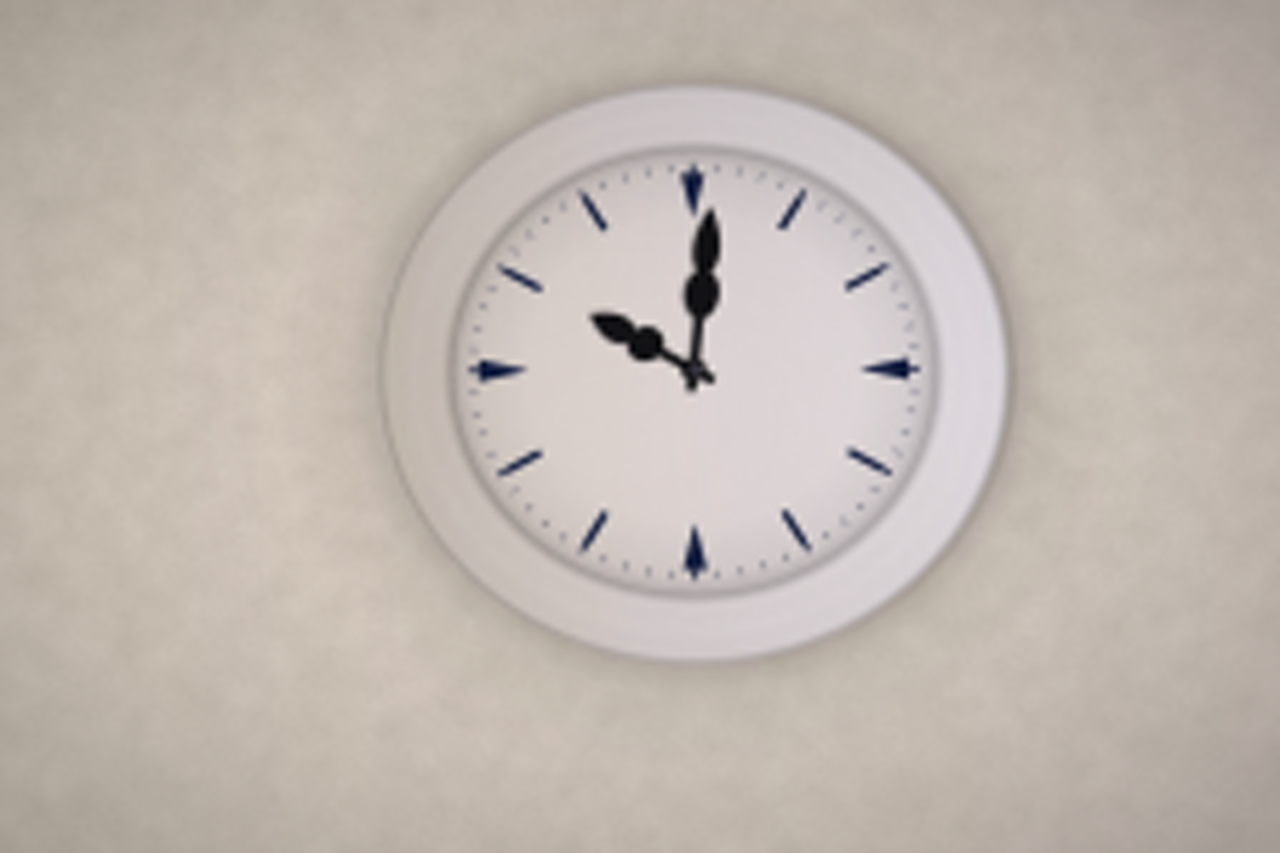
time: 10:01
